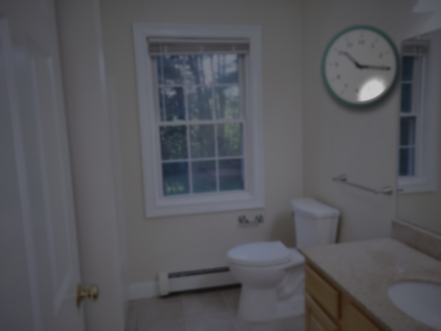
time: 10:15
